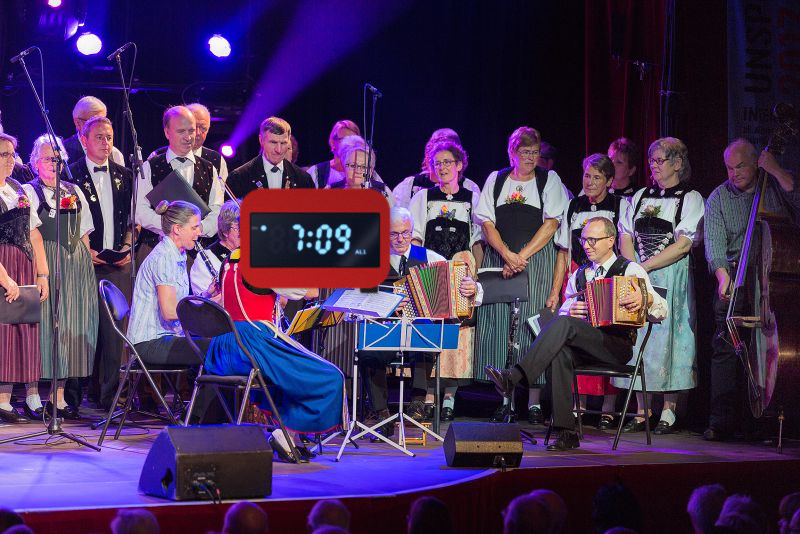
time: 7:09
